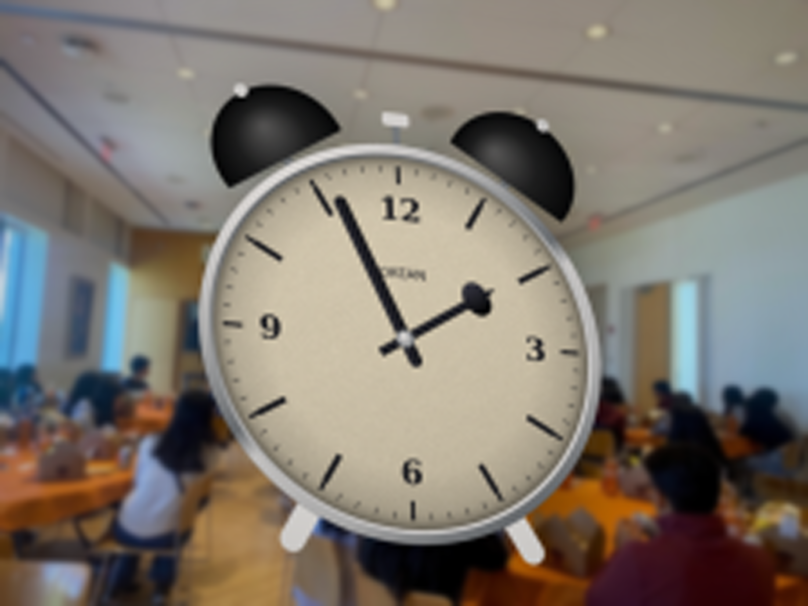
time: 1:56
